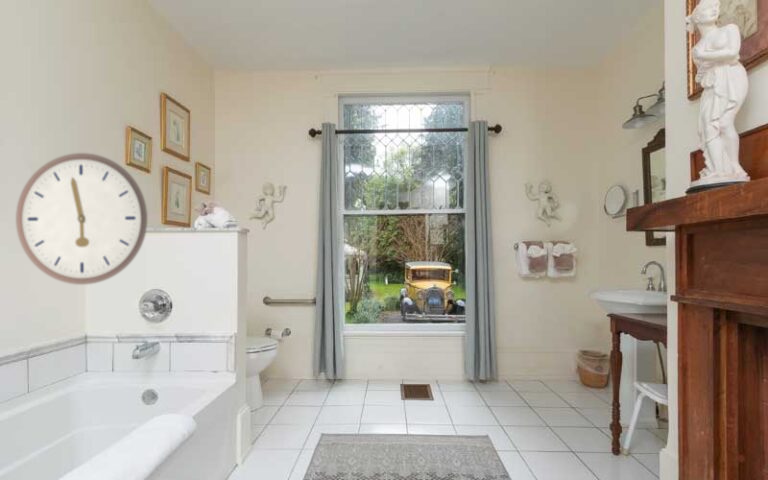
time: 5:58
